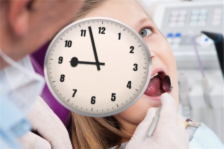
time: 8:57
